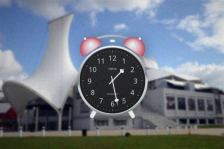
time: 1:28
